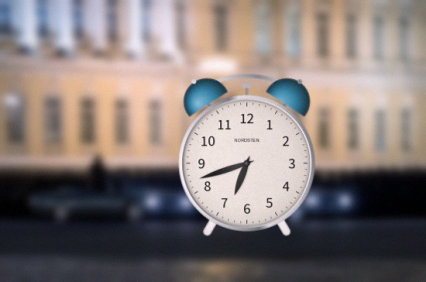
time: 6:42
